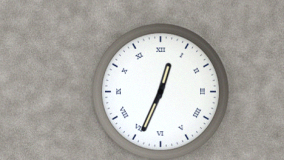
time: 12:34
